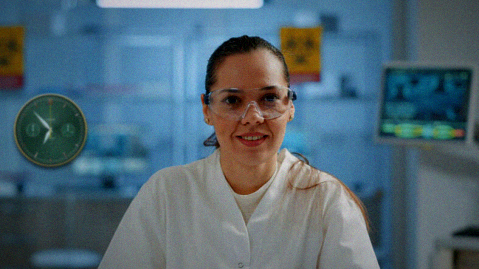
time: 6:53
